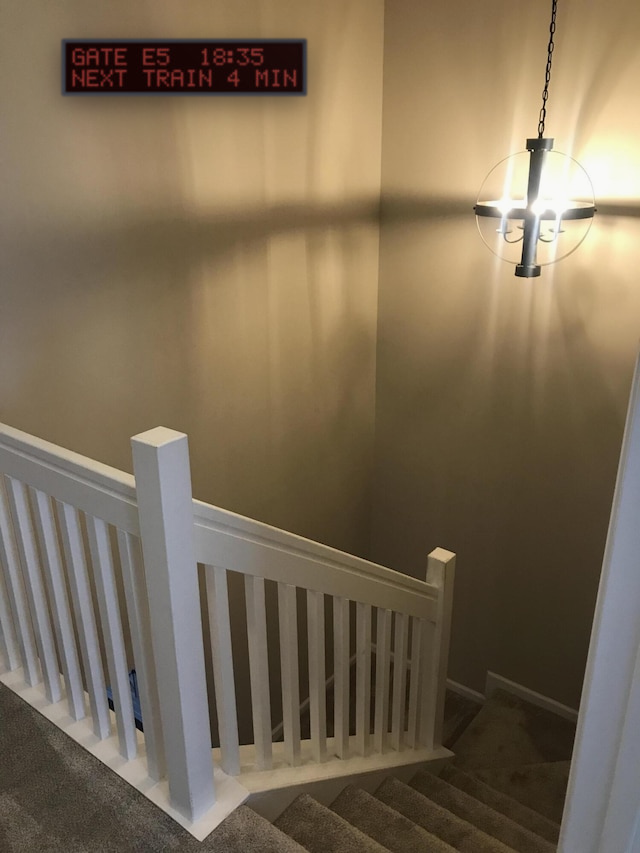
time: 18:35
